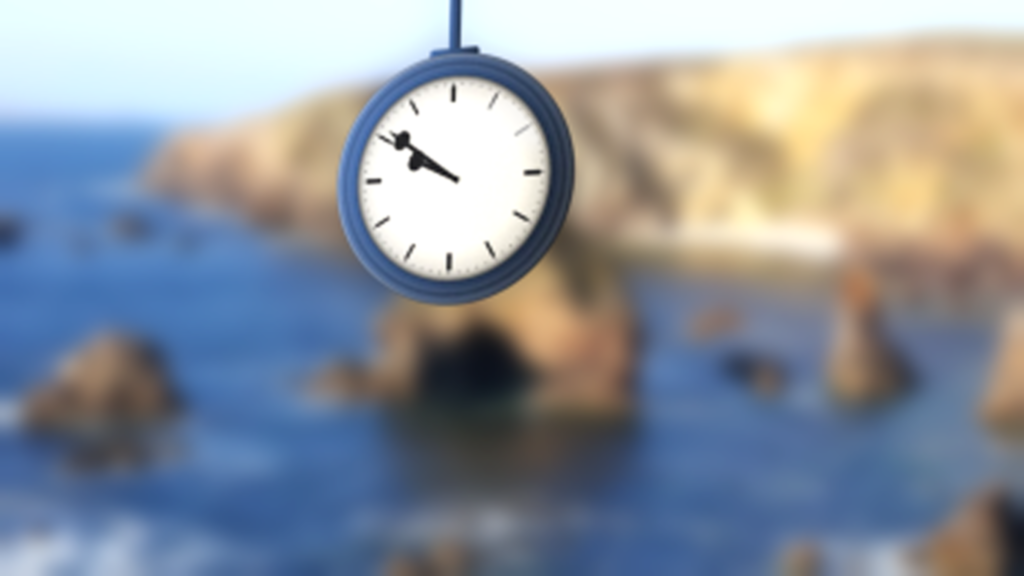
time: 9:51
